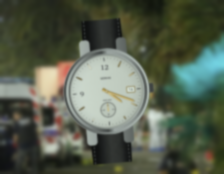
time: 4:19
